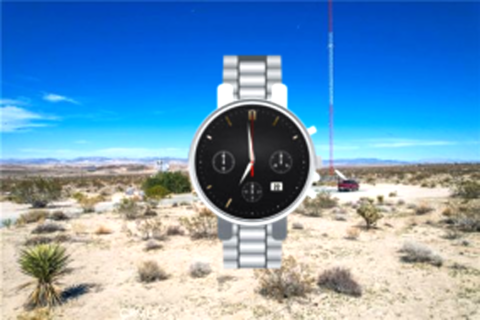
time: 6:59
